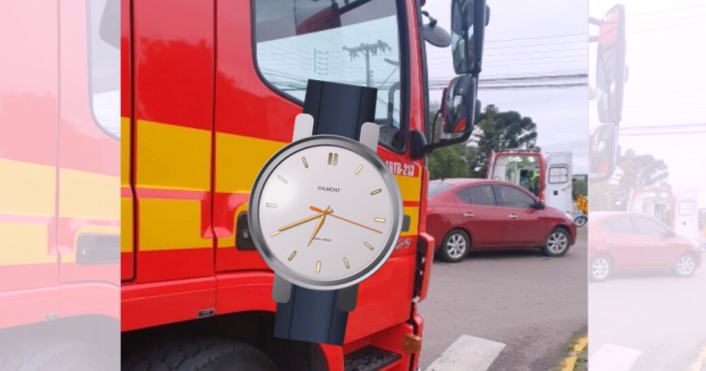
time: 6:40:17
